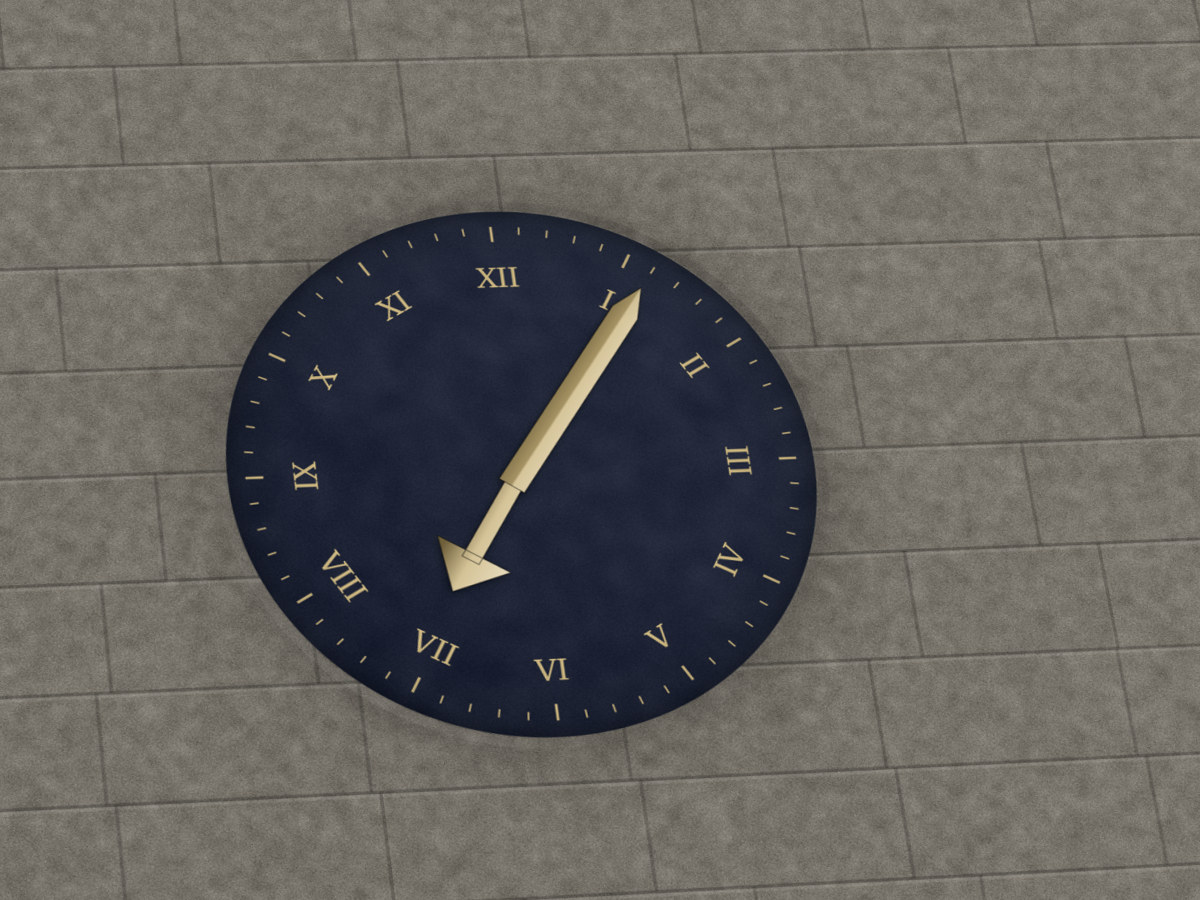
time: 7:06
